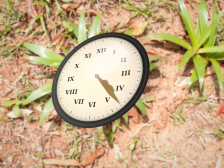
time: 4:23
